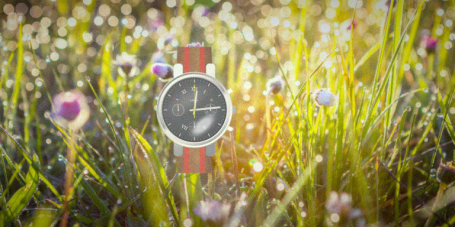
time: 12:14
